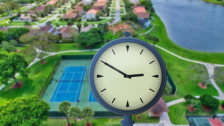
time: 2:50
